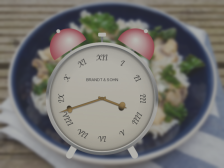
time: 3:42
